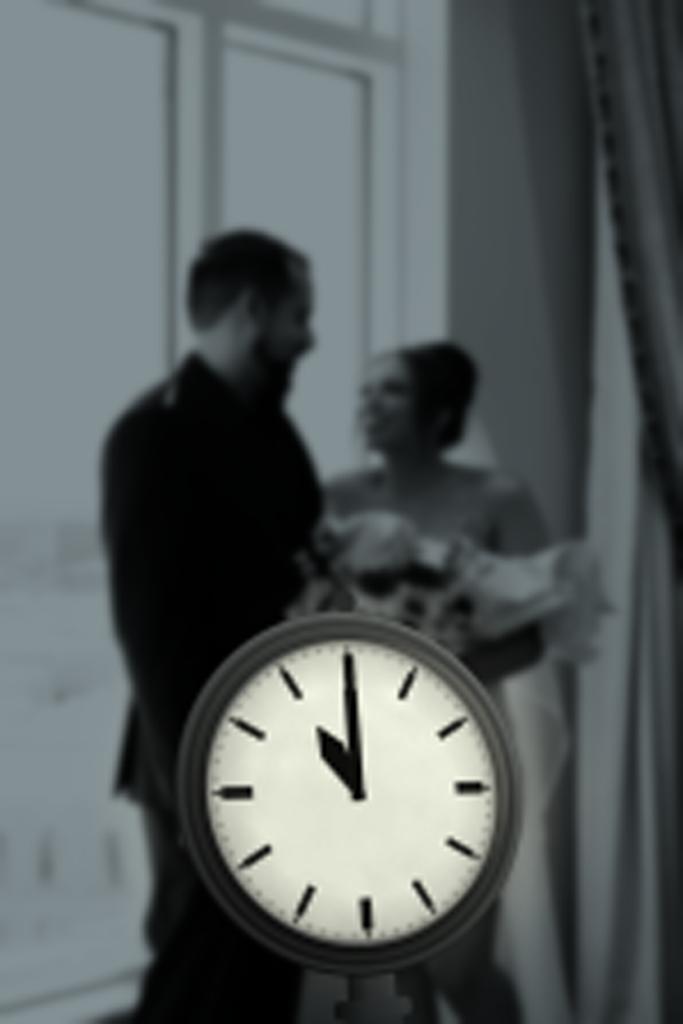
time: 11:00
